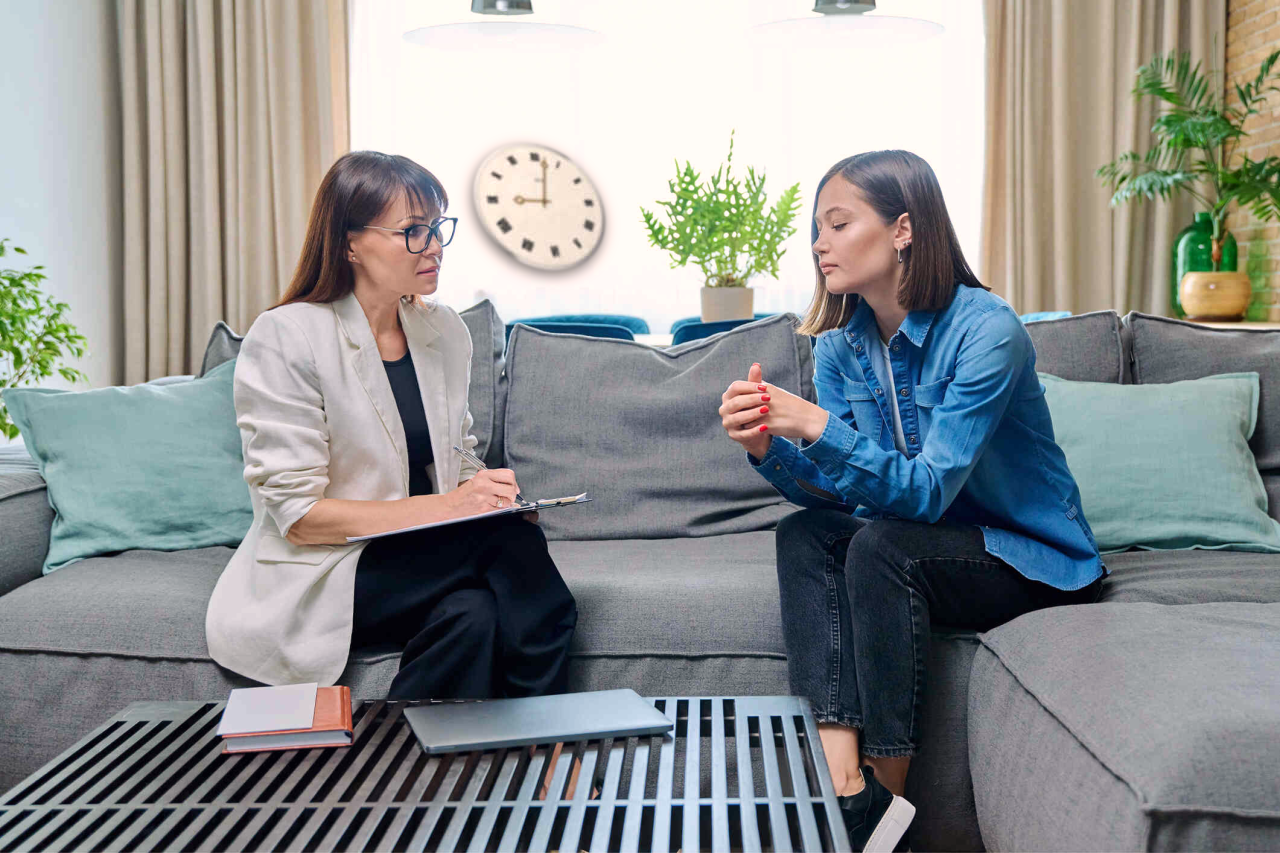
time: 9:02
